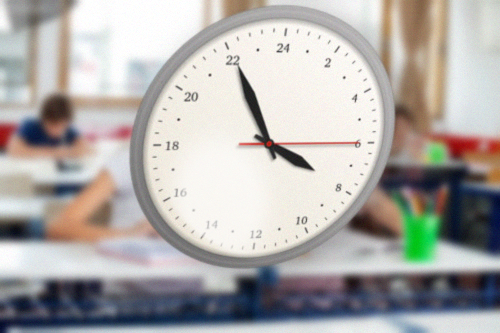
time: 7:55:15
